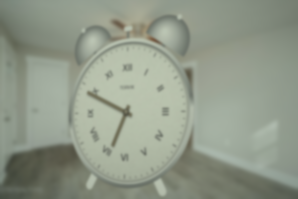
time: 6:49
